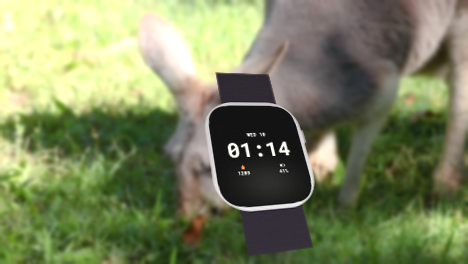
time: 1:14
